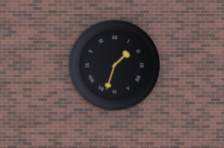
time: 1:33
